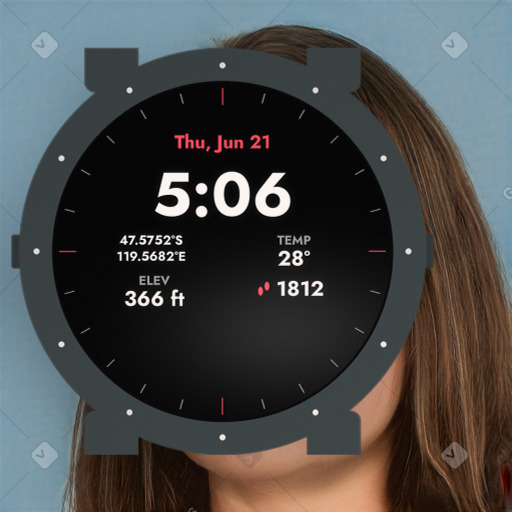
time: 5:06
